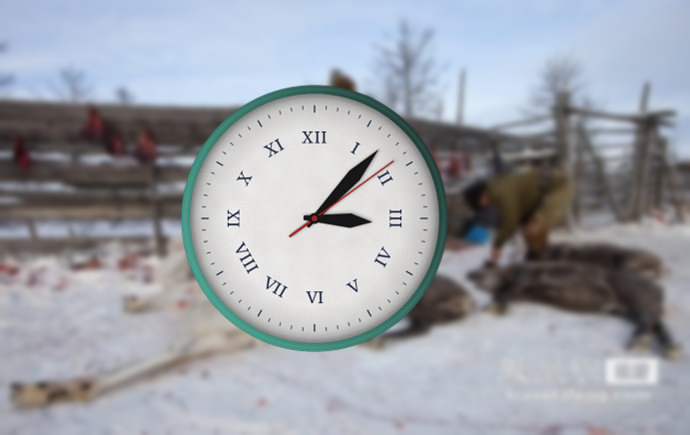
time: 3:07:09
